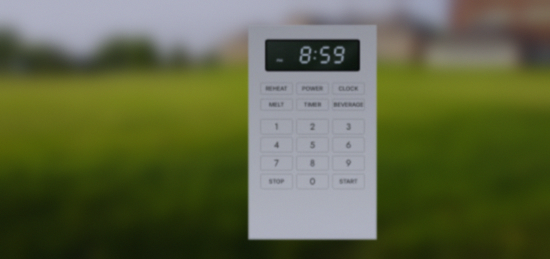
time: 8:59
